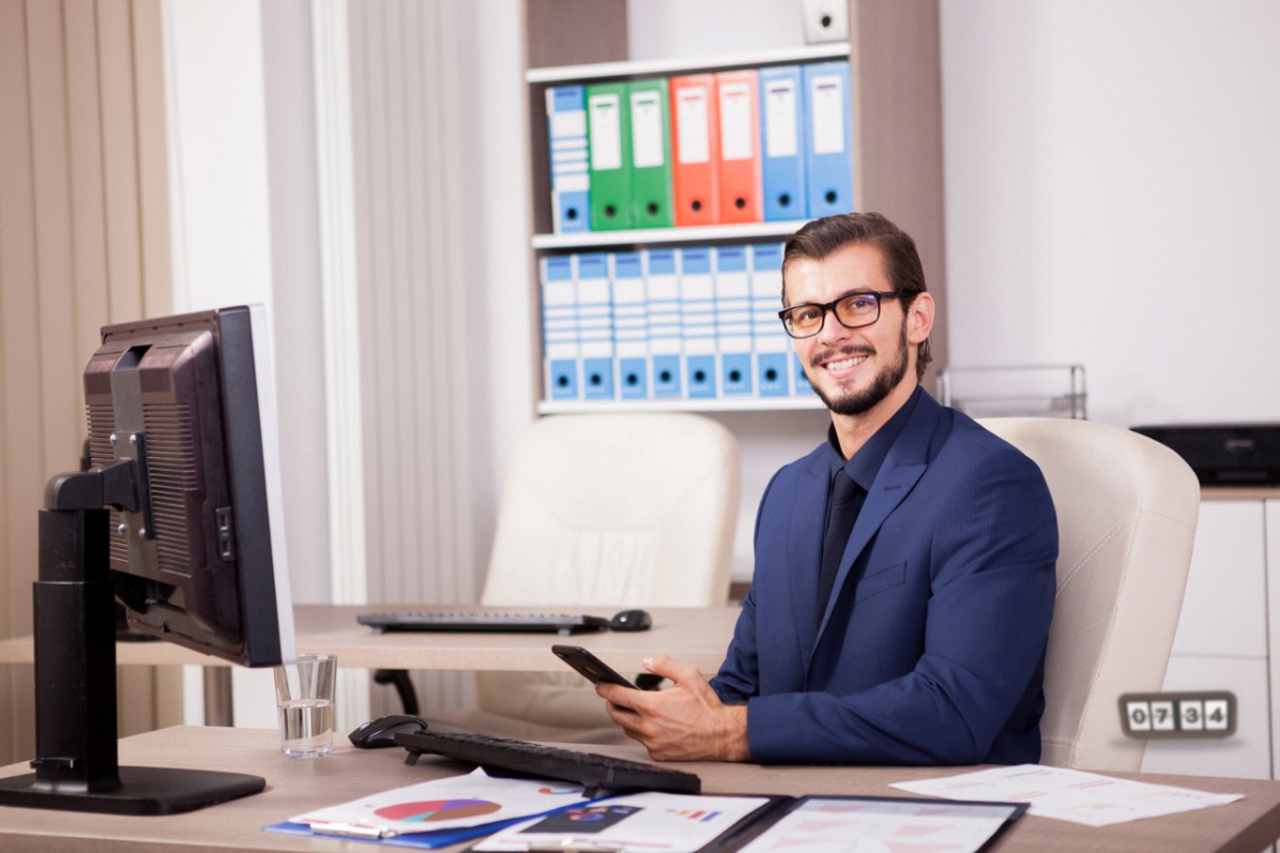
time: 7:34
